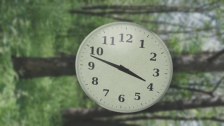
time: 3:48
